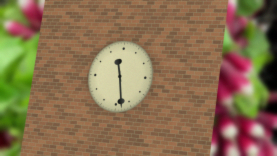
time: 11:28
